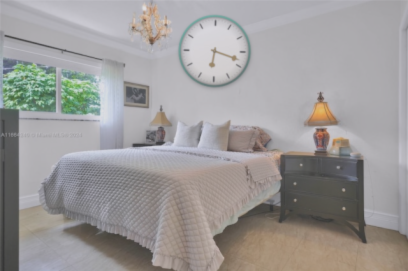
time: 6:18
